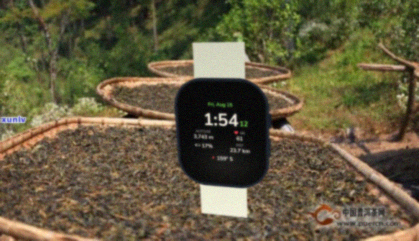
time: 1:54
